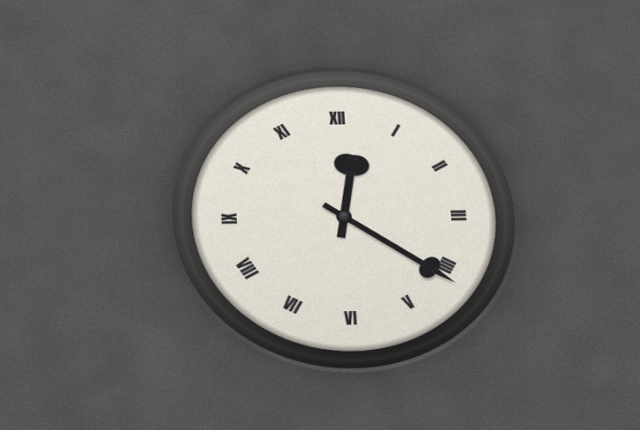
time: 12:21
